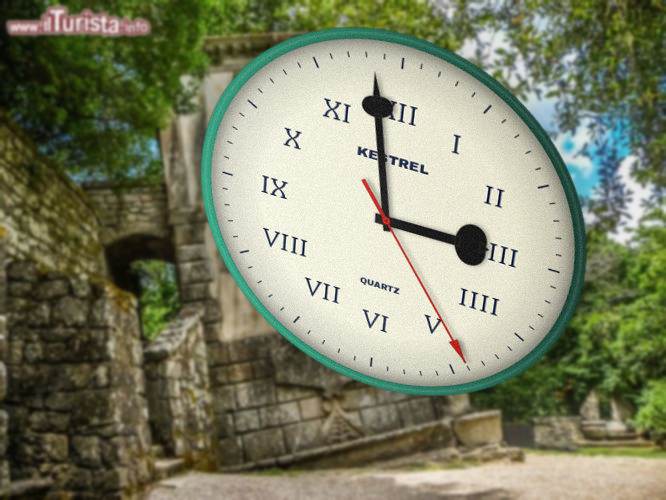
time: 2:58:24
